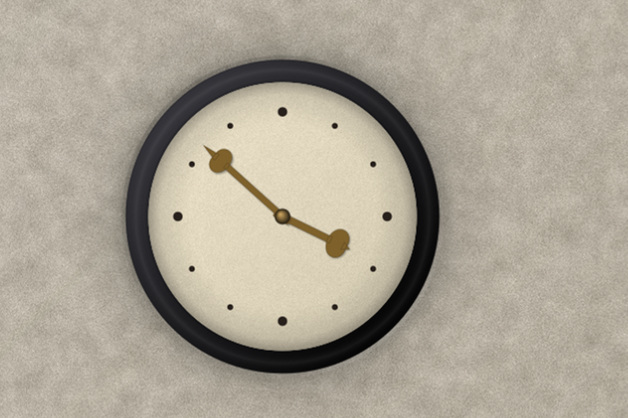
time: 3:52
